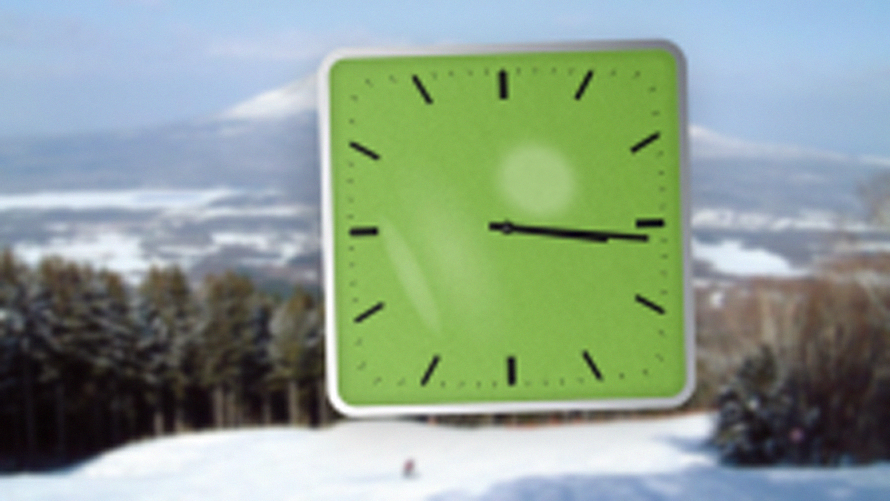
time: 3:16
